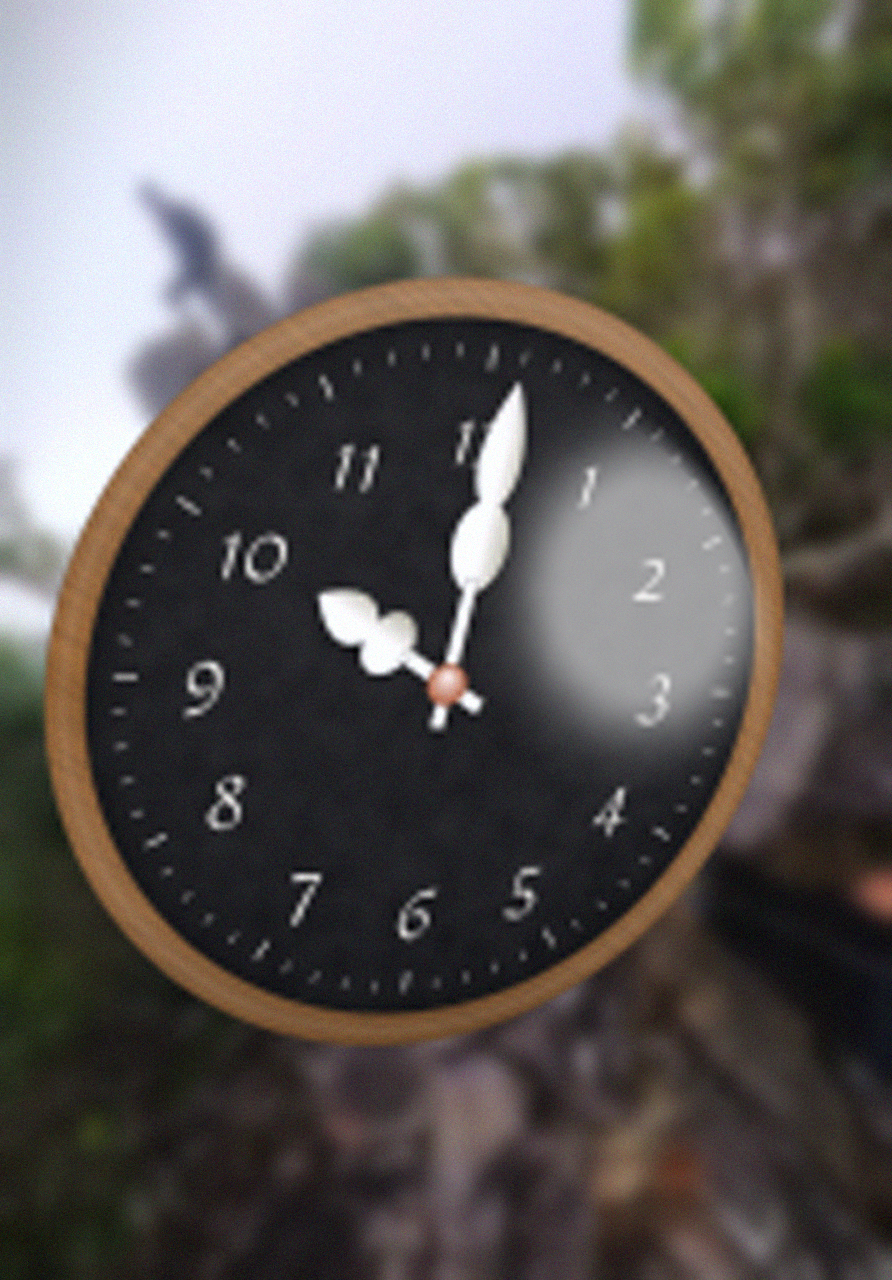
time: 10:01
